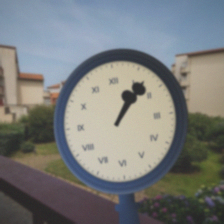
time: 1:07
